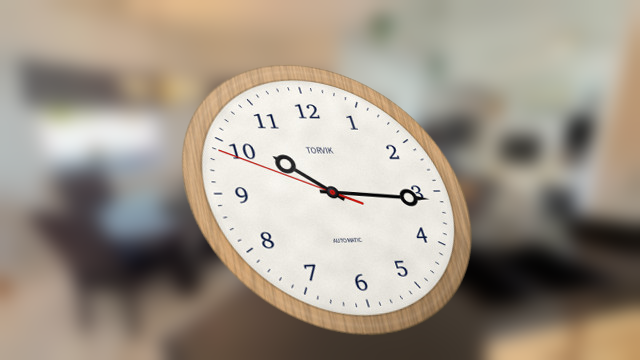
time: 10:15:49
